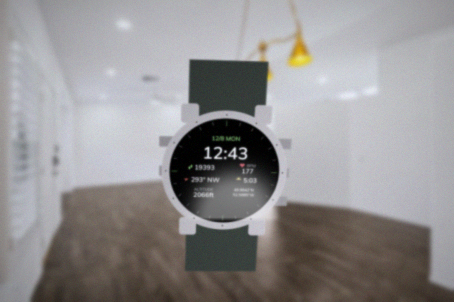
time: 12:43
